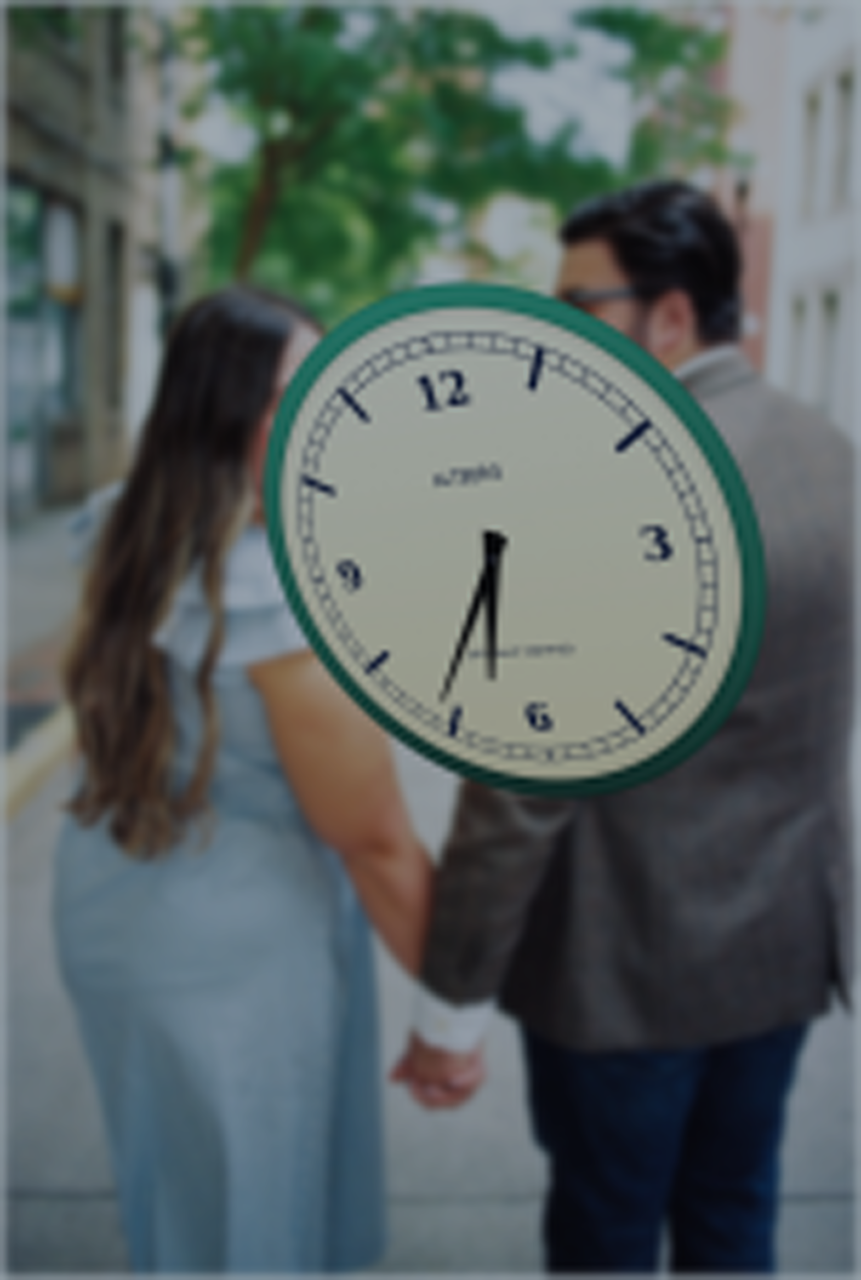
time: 6:36
